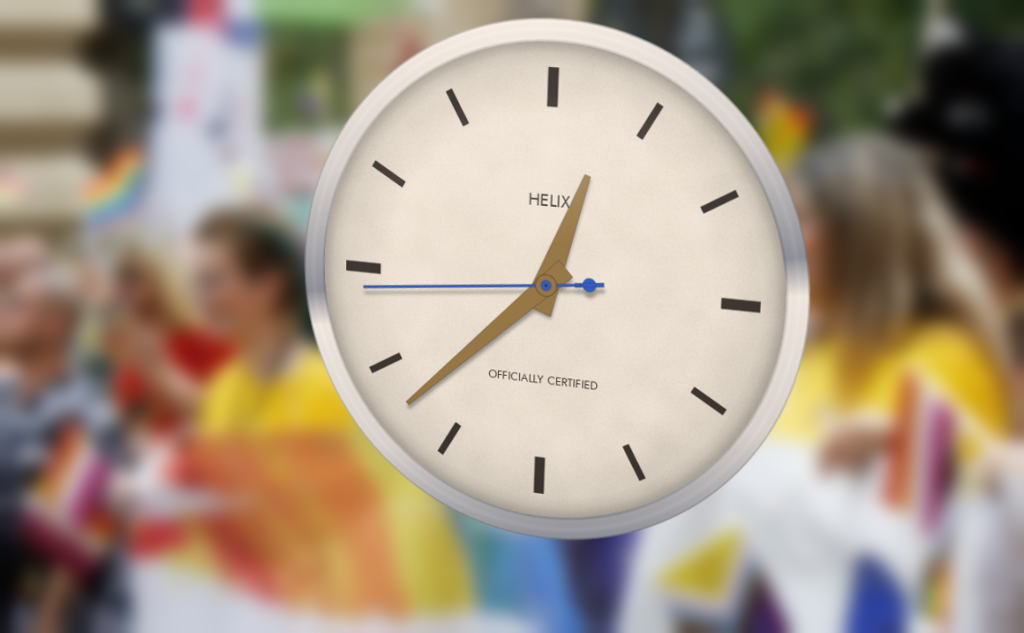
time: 12:37:44
